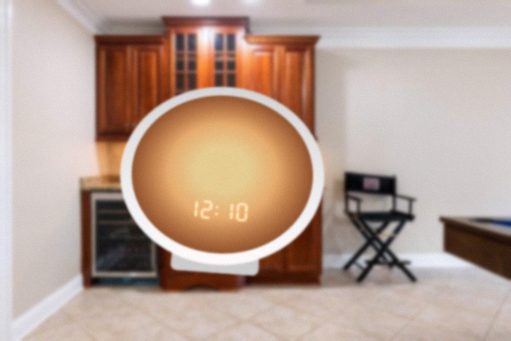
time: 12:10
